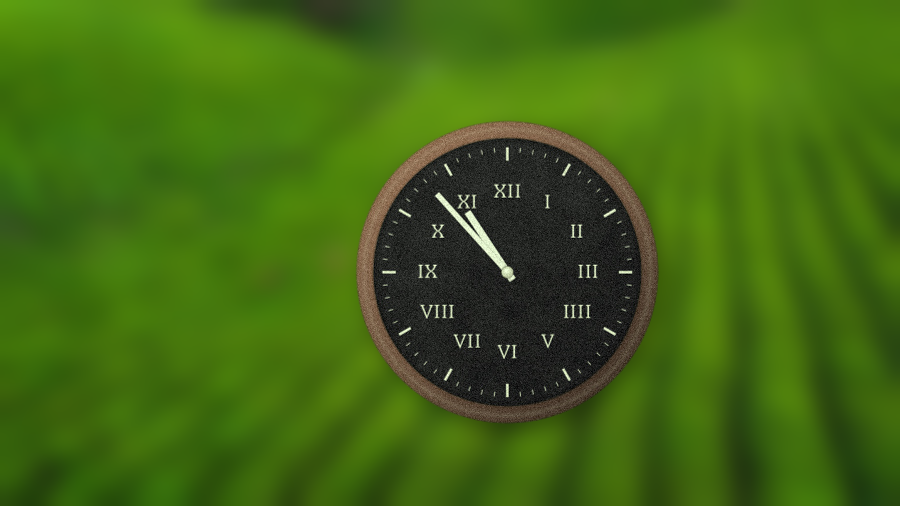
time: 10:53
